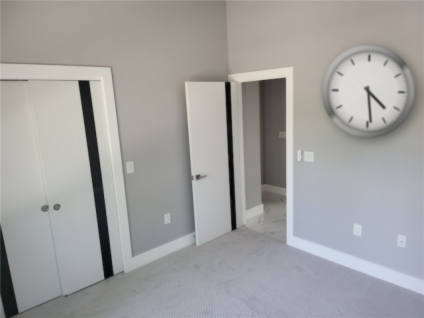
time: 4:29
